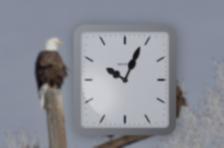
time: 10:04
